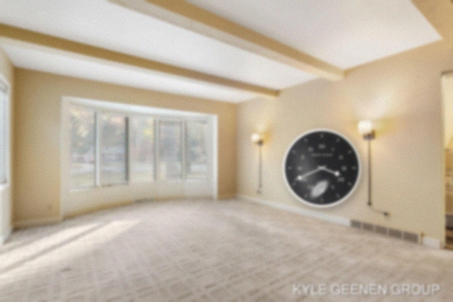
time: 3:41
